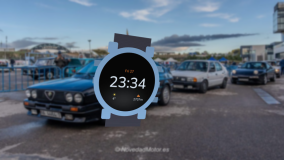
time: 23:34
